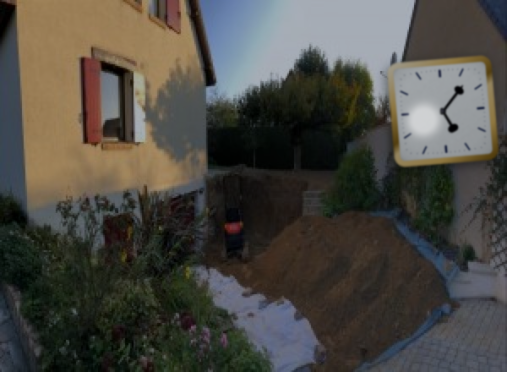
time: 5:07
